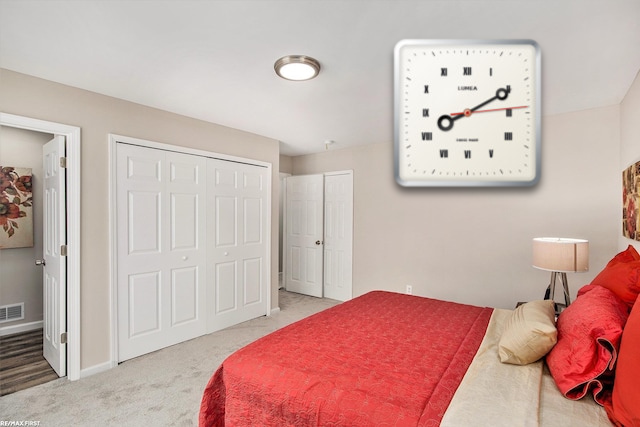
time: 8:10:14
